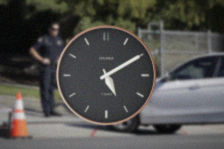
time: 5:10
